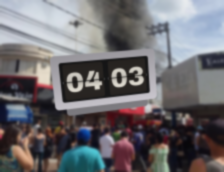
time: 4:03
